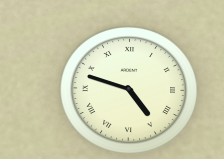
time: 4:48
